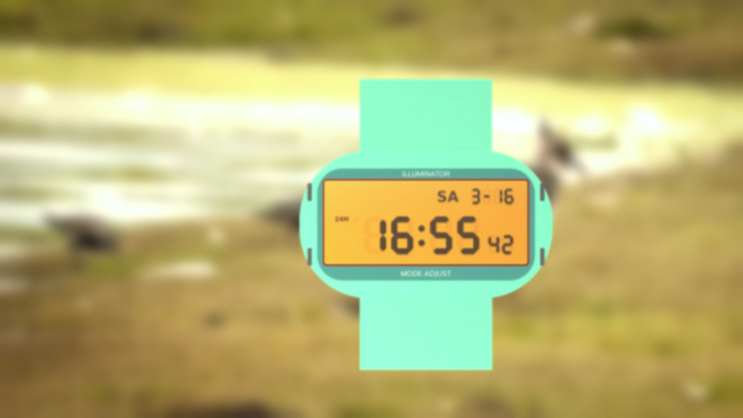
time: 16:55:42
